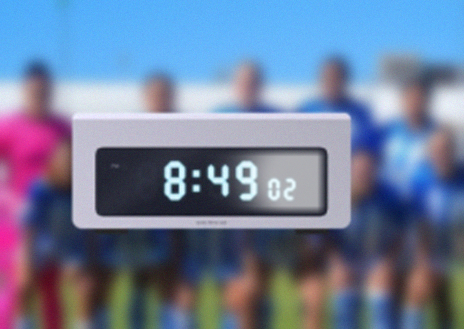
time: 8:49:02
